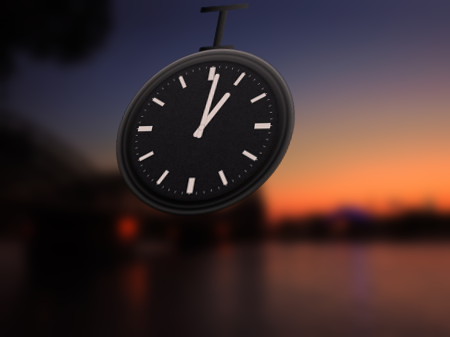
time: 1:01
